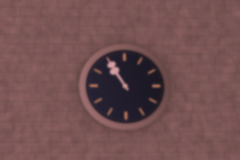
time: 10:55
